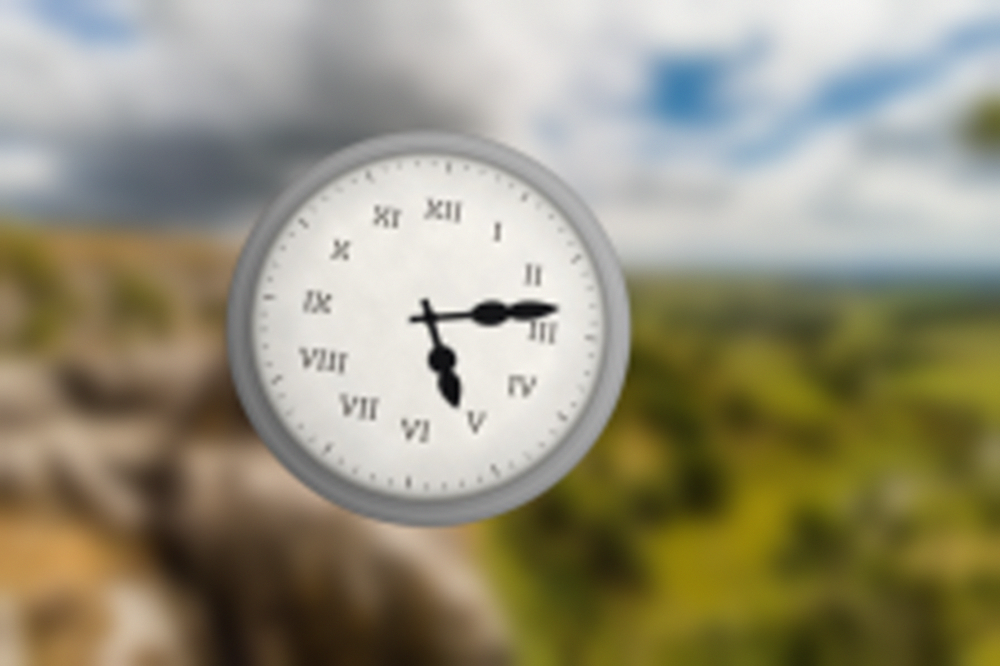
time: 5:13
